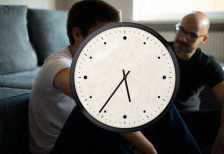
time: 5:36
